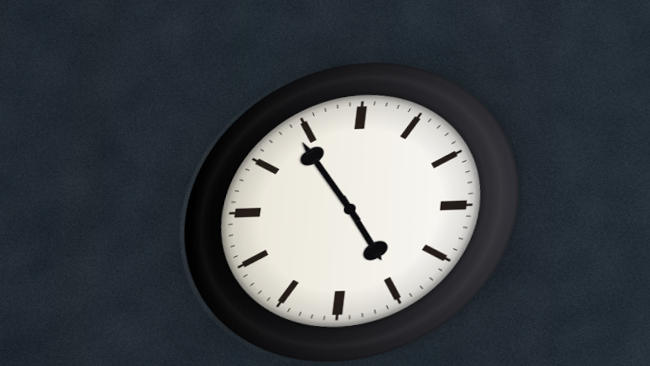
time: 4:54
